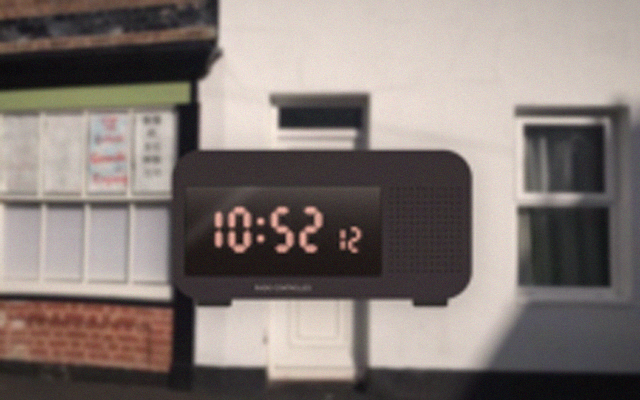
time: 10:52:12
